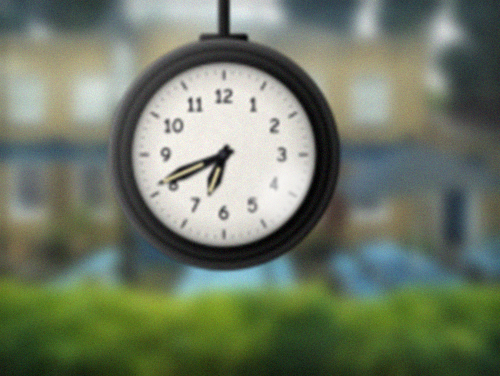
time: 6:41
